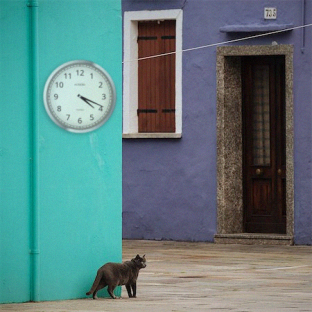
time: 4:19
